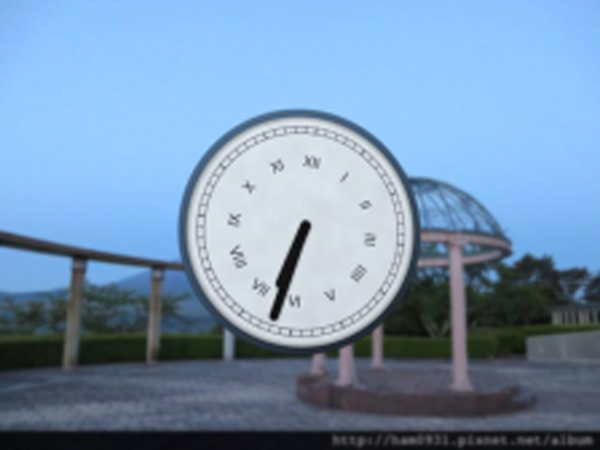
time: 6:32
